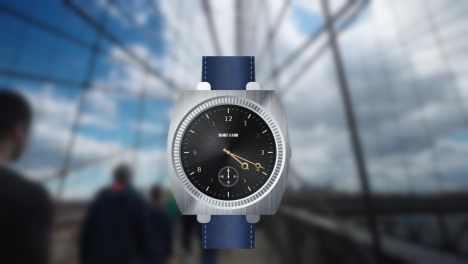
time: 4:19
